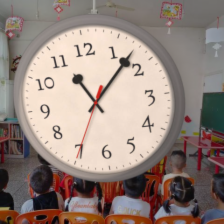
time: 11:07:35
